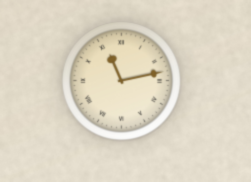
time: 11:13
